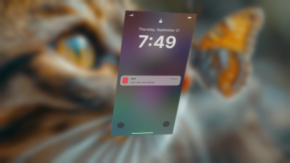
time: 7:49
